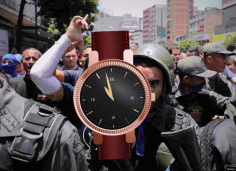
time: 10:58
